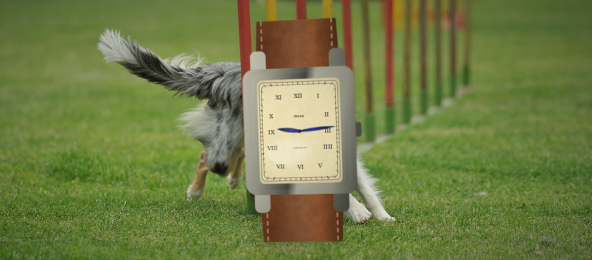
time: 9:14
